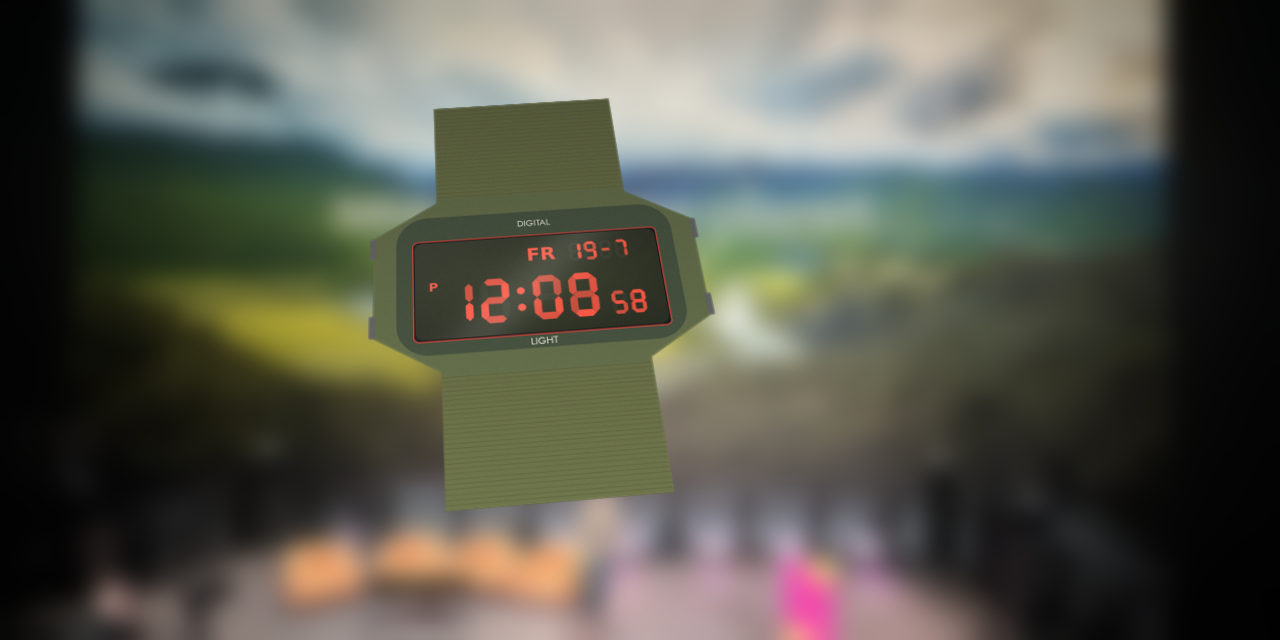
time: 12:08:58
